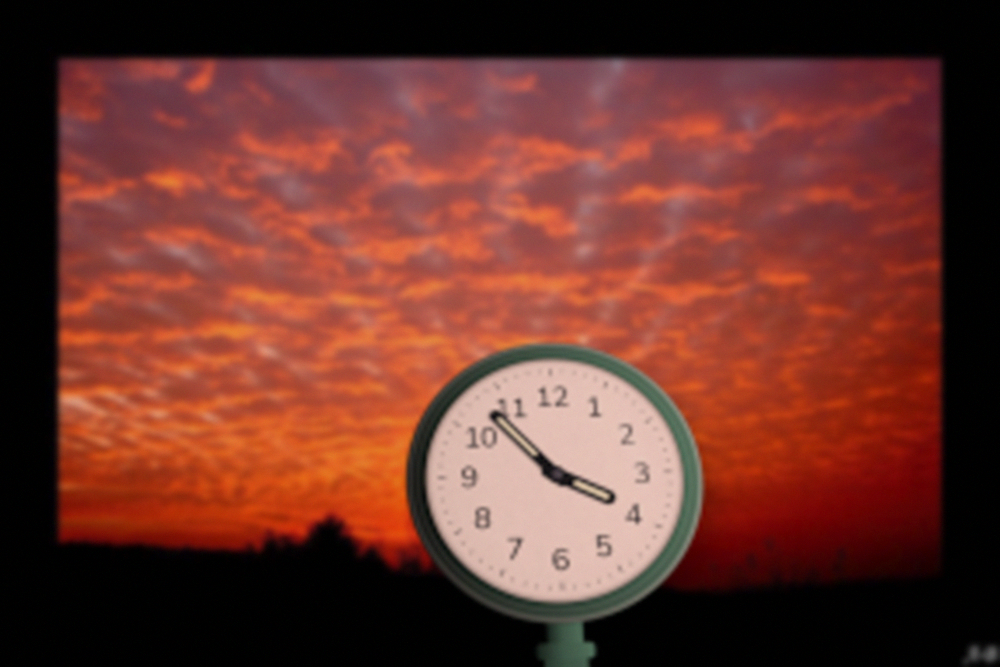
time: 3:53
